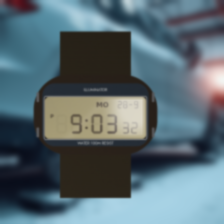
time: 9:03:32
